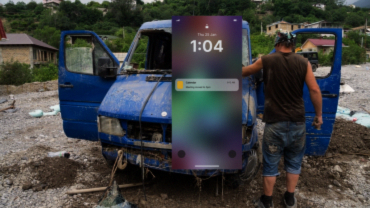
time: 1:04
